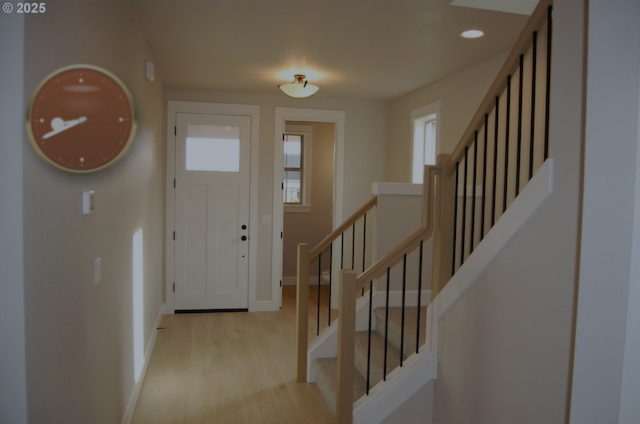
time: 8:41
